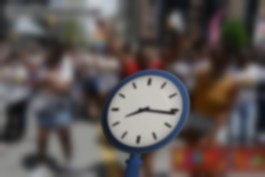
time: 8:16
